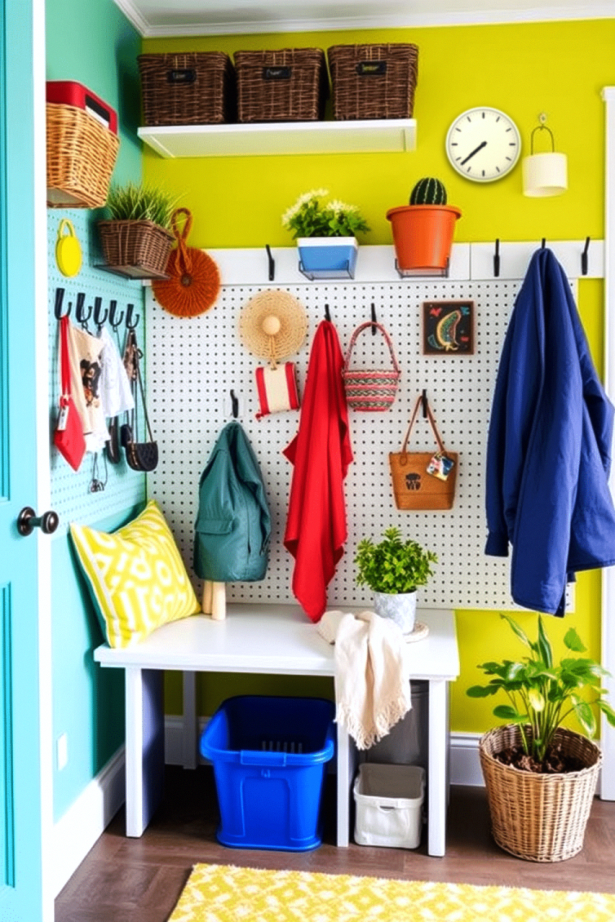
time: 7:38
